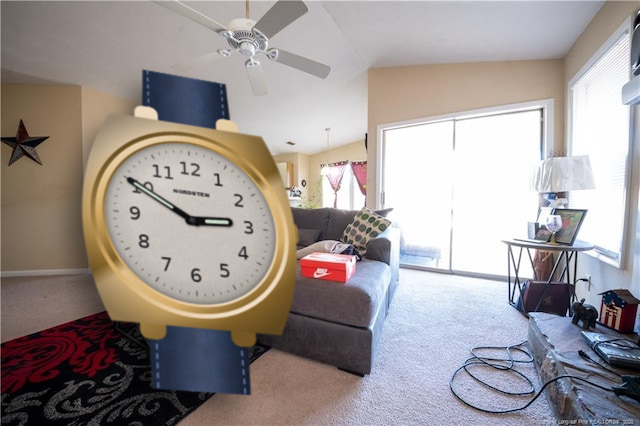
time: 2:50
